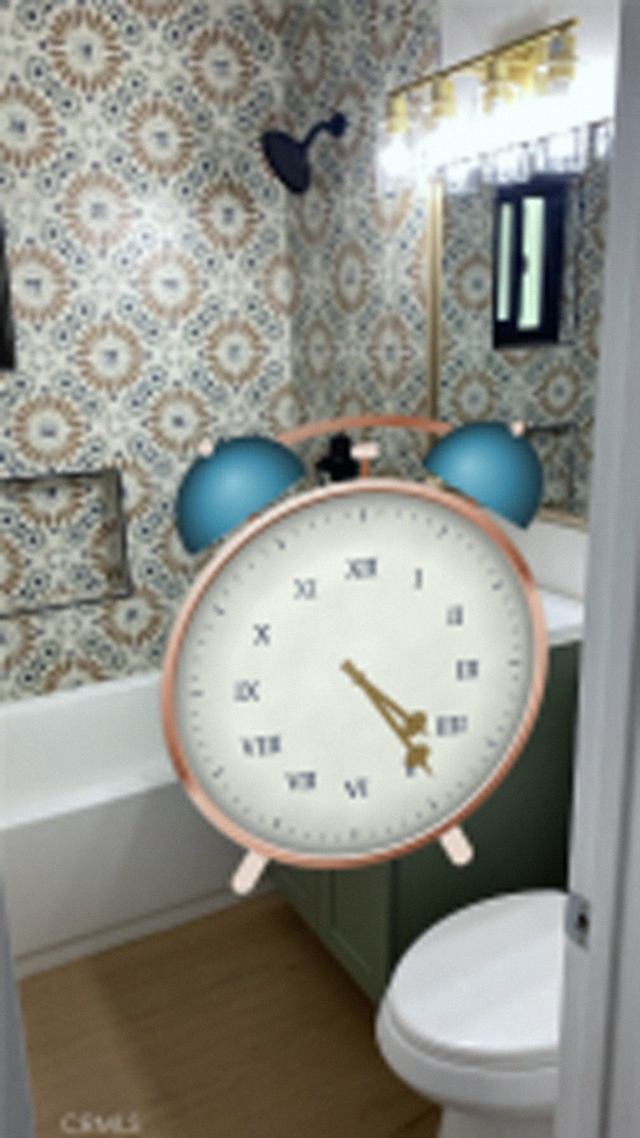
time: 4:24
